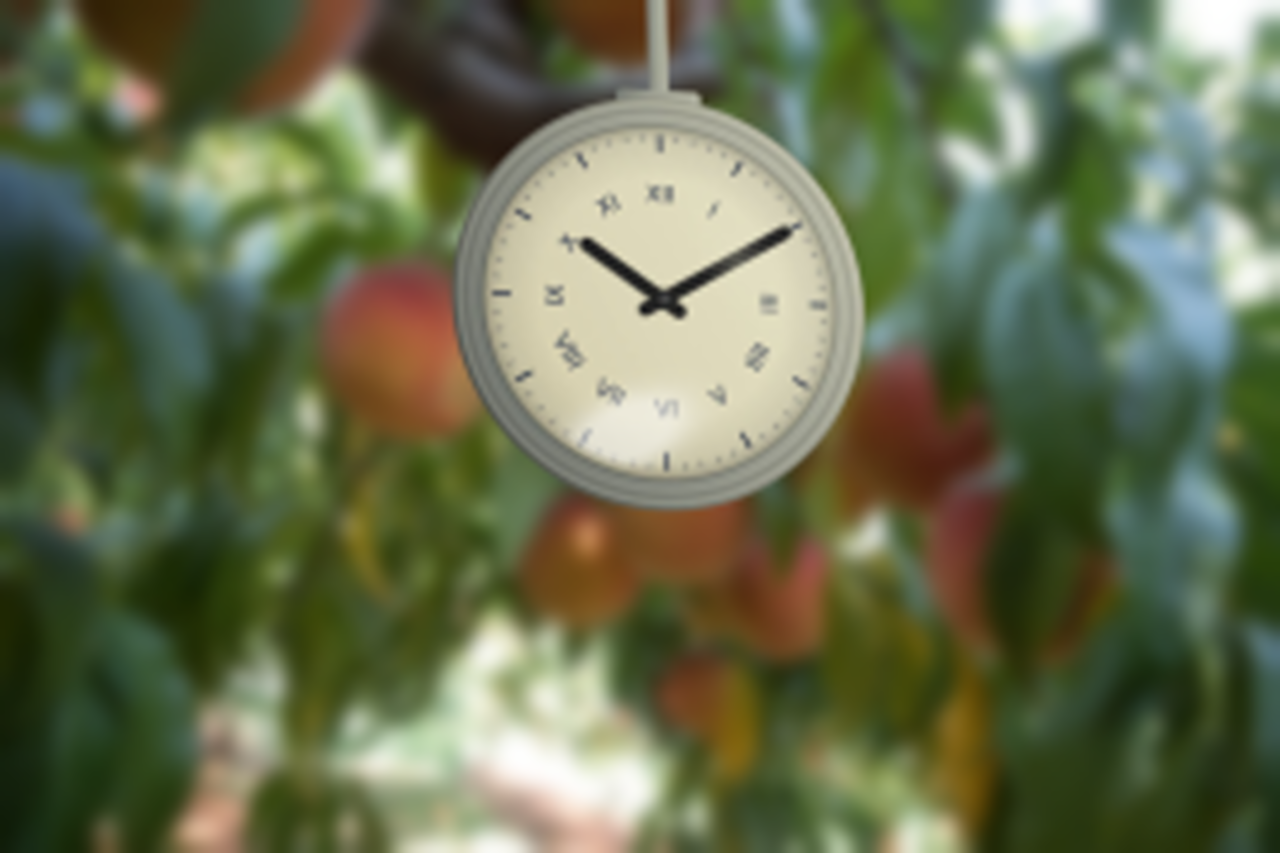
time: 10:10
